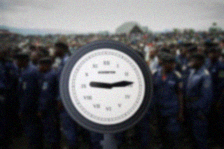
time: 9:14
